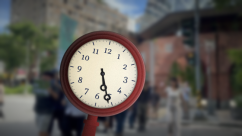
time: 5:26
